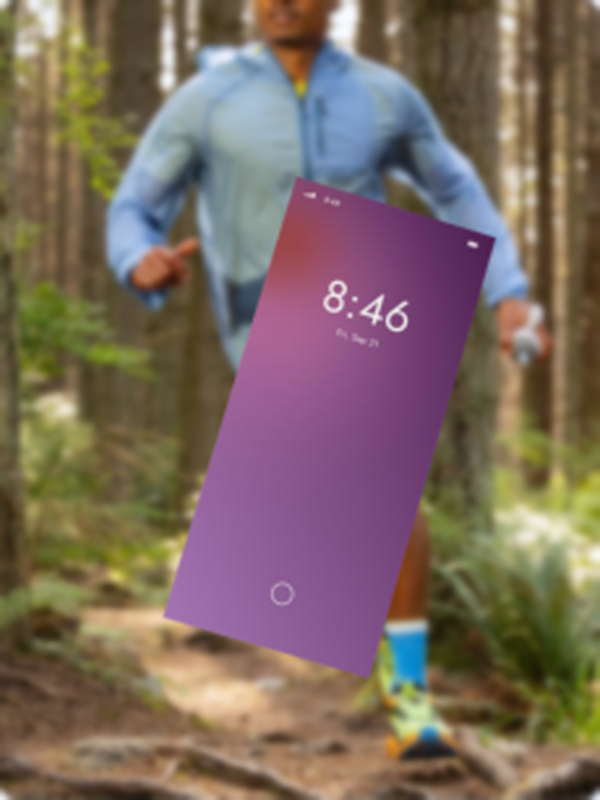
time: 8:46
